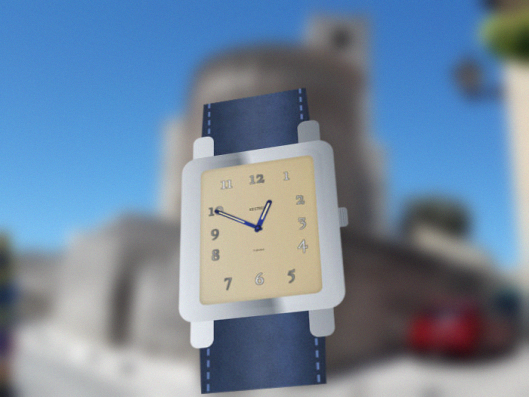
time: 12:50
